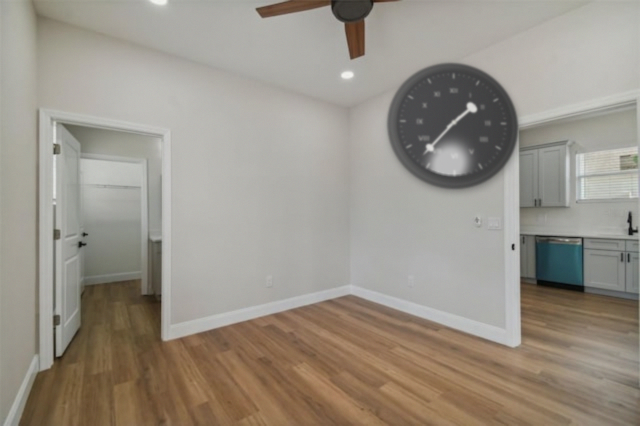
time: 1:37
